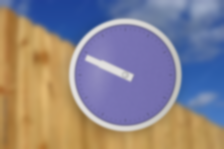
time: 9:49
